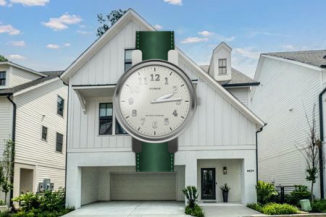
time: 2:14
